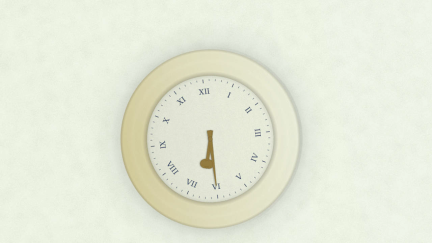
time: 6:30
